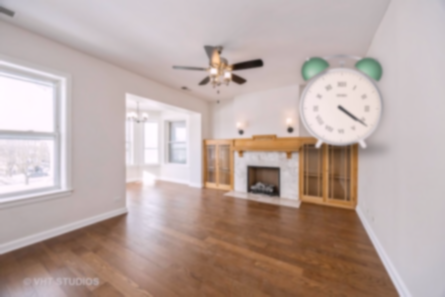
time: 4:21
